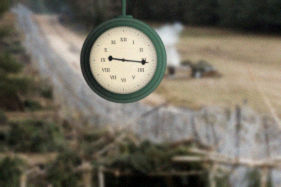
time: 9:16
